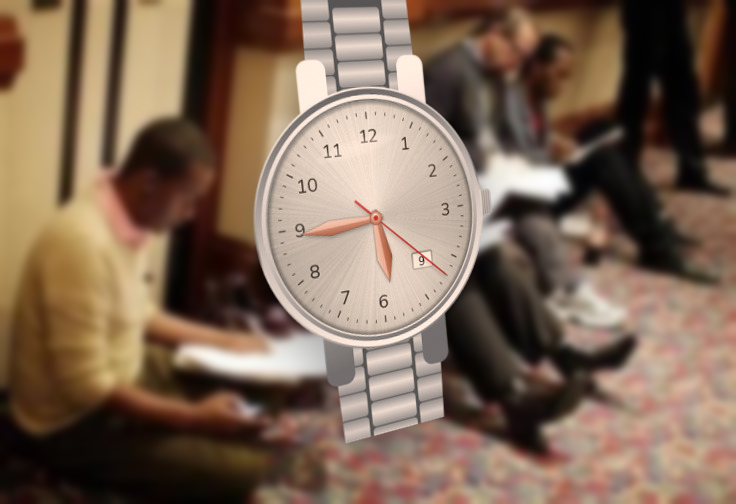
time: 5:44:22
